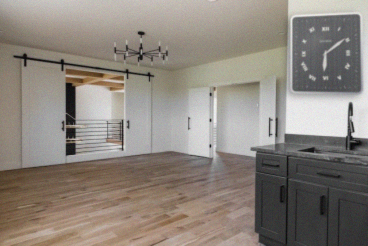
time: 6:09
